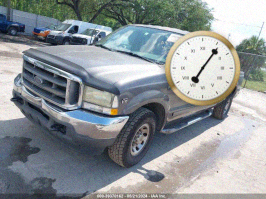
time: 7:06
